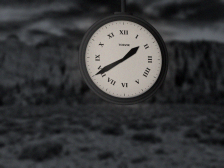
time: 1:40
